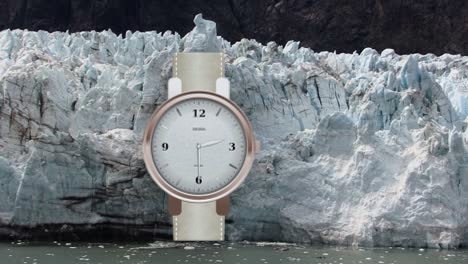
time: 2:30
